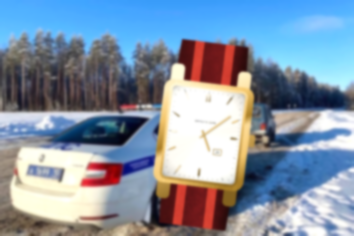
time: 5:08
